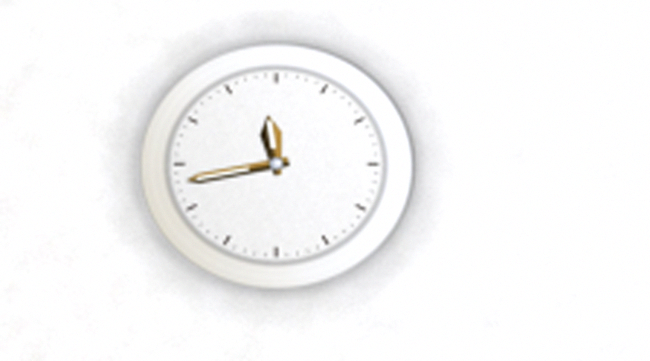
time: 11:43
